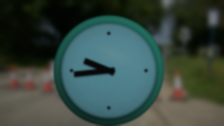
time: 9:44
